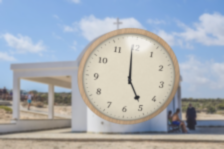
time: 4:59
